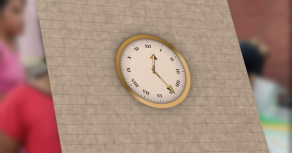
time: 12:24
